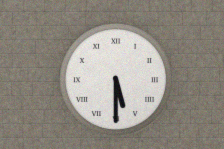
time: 5:30
